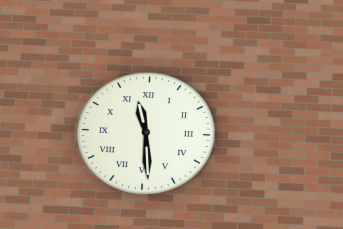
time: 11:29
